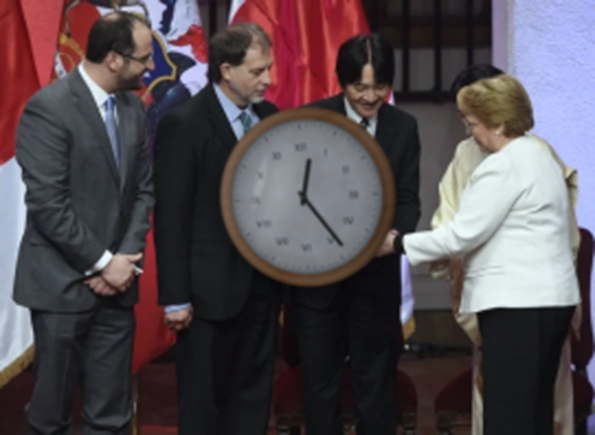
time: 12:24
